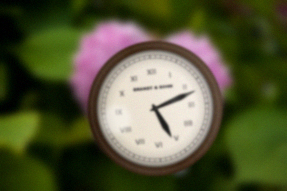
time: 5:12
